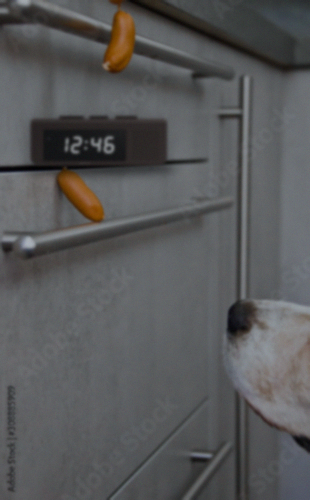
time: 12:46
